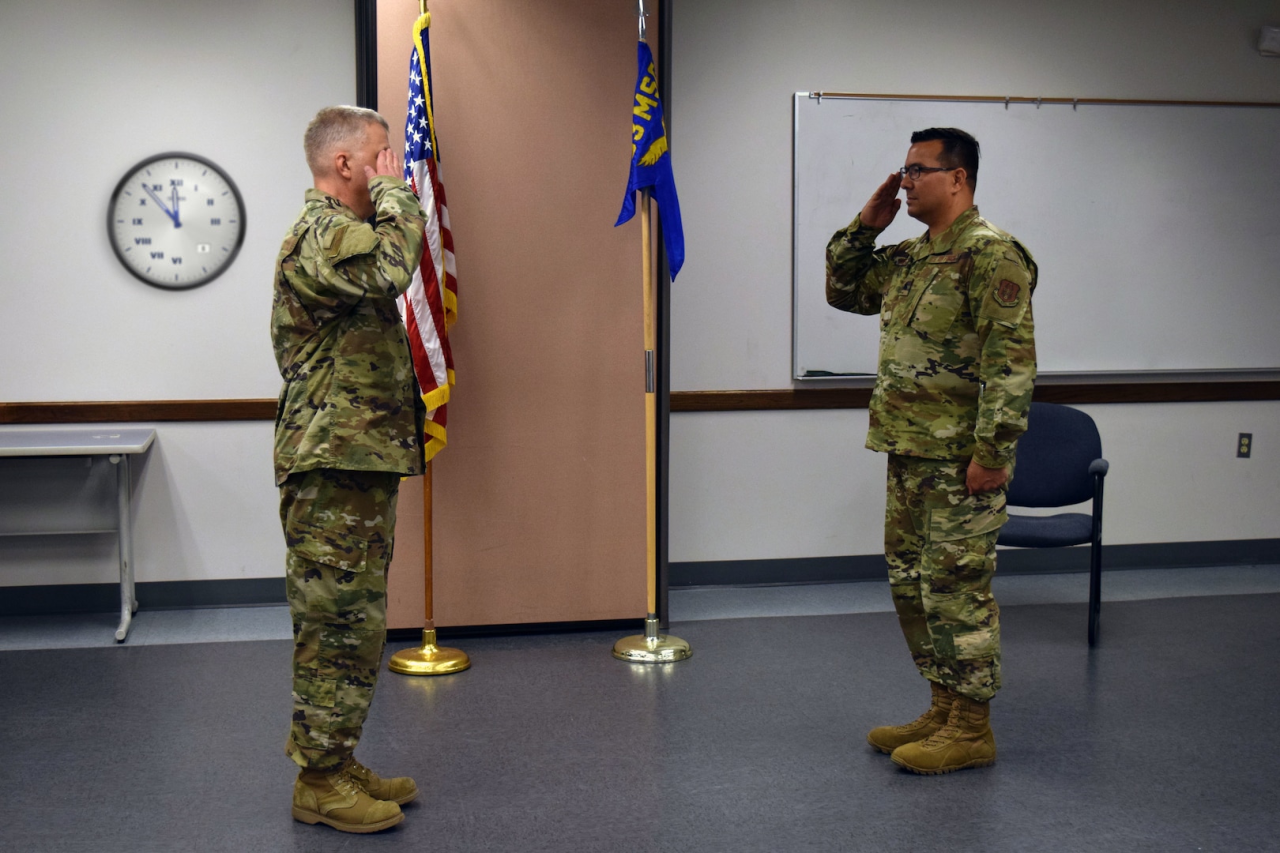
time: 11:53
